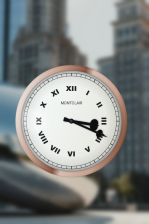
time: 3:19
